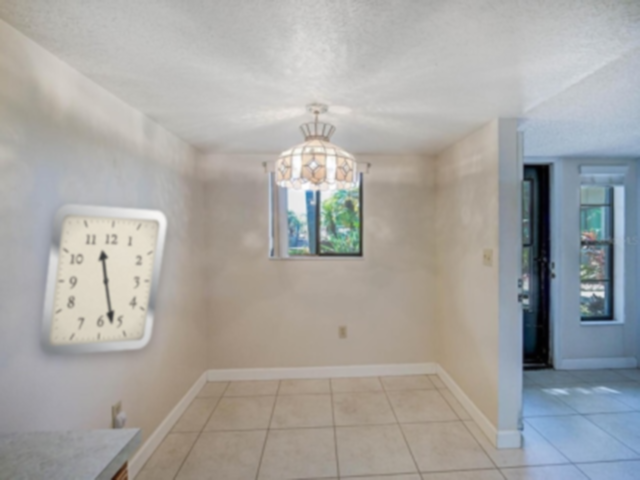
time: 11:27
